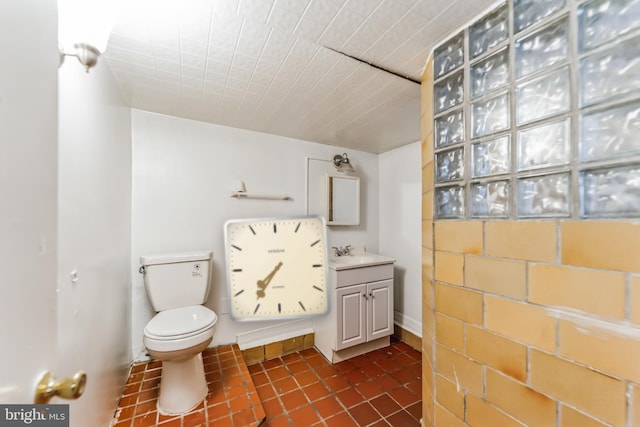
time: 7:36
